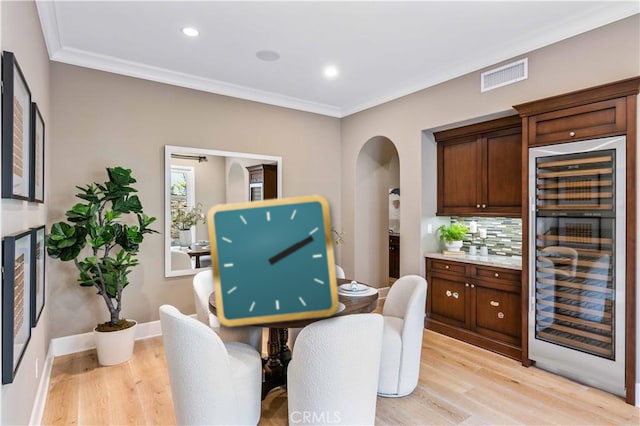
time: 2:11
